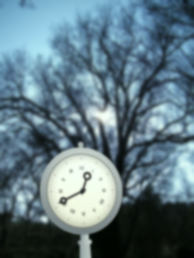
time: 12:41
